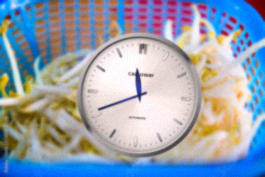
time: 11:41
